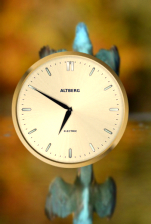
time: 6:50
